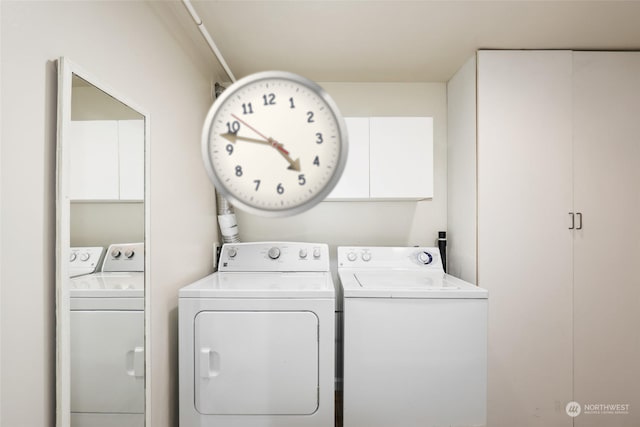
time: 4:47:52
